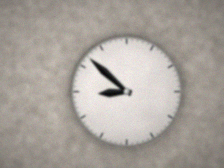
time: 8:52
